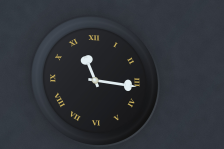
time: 11:16
